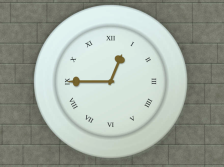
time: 12:45
